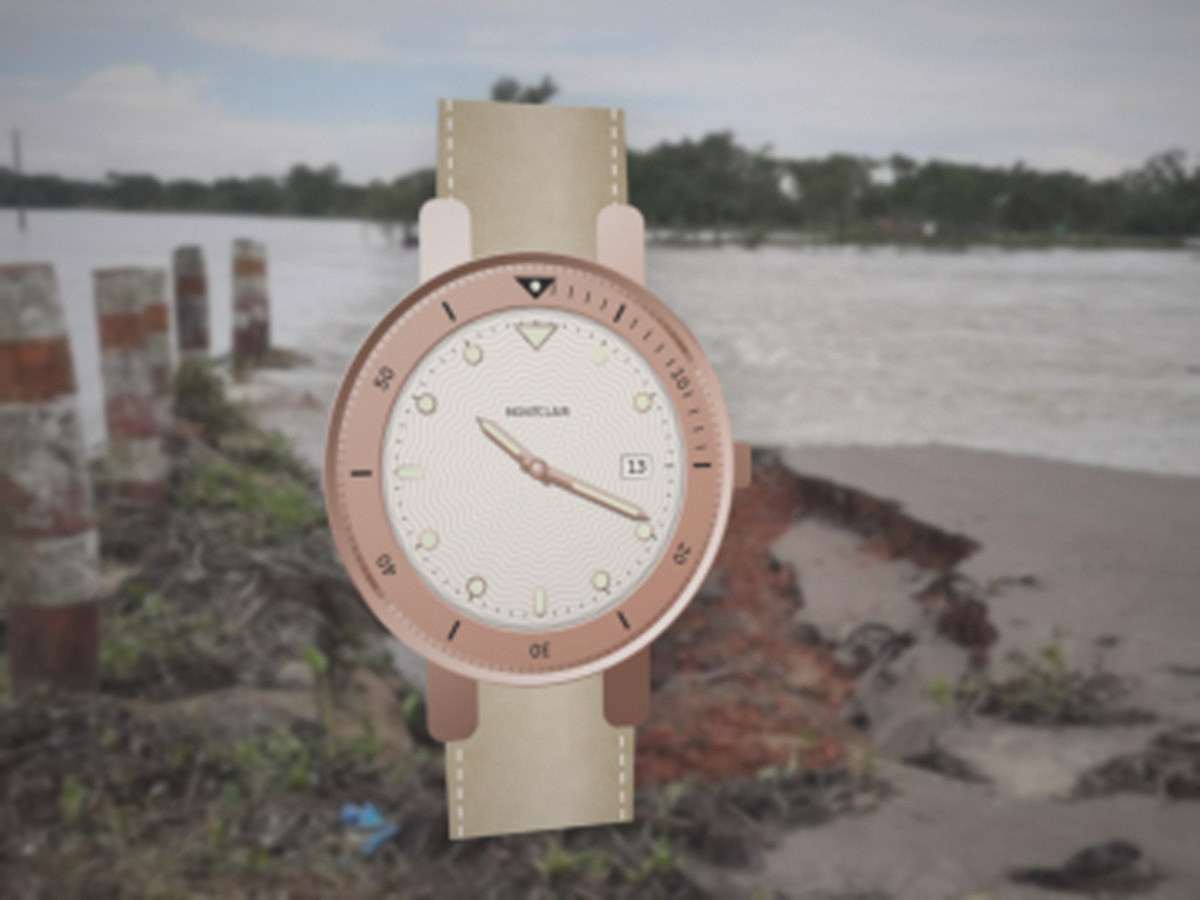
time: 10:19
